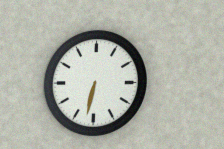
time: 6:32
